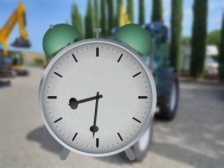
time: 8:31
